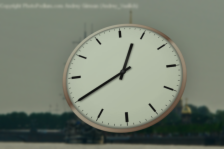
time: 12:40
